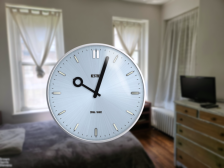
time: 10:03
